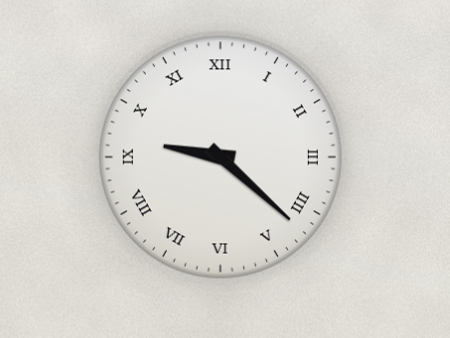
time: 9:22
